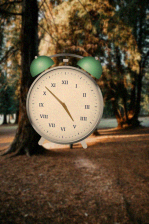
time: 4:52
